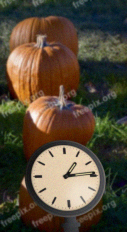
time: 1:14
